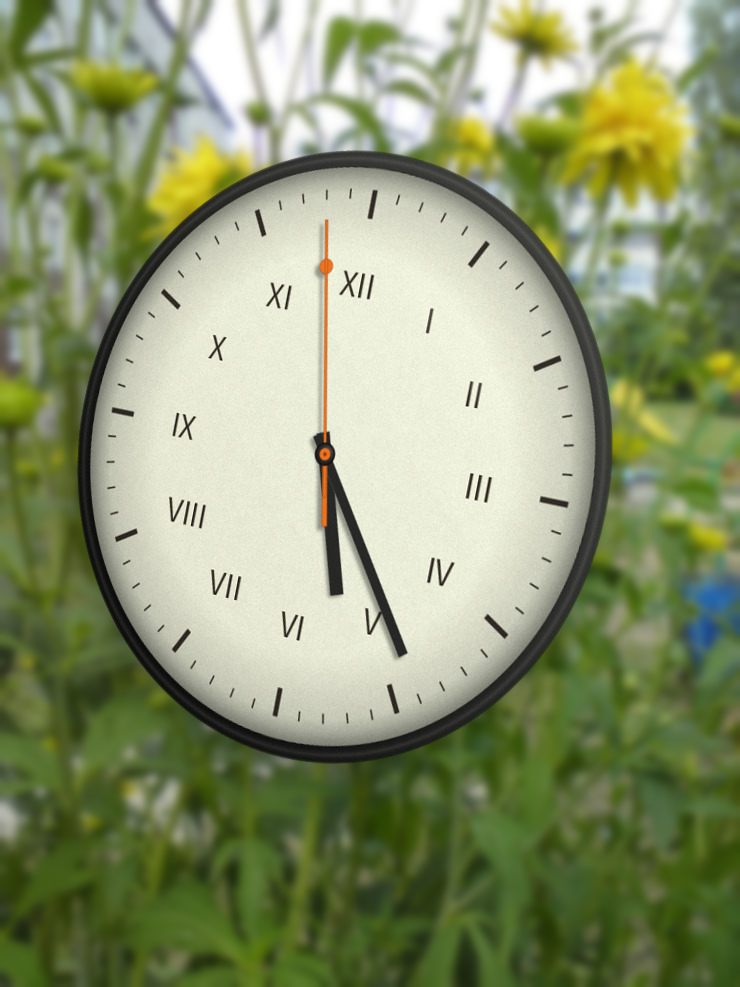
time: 5:23:58
